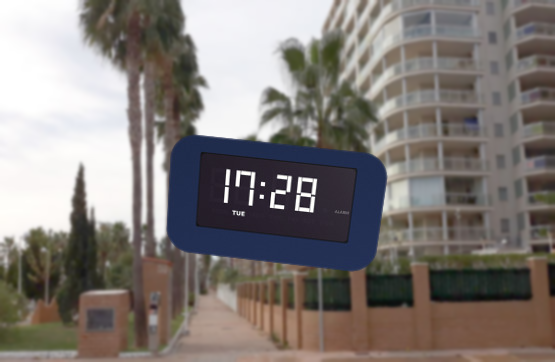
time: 17:28
